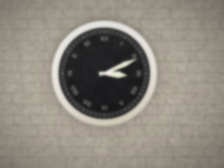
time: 3:11
